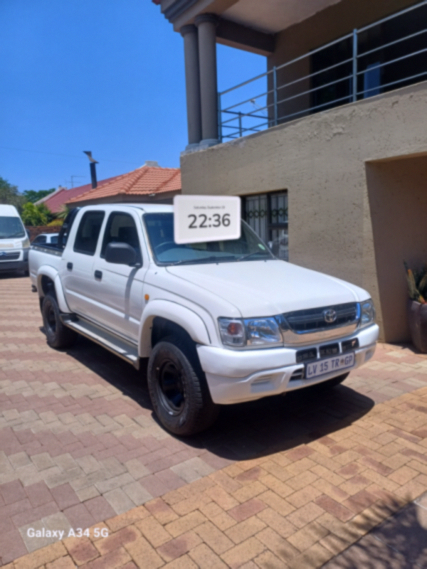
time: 22:36
